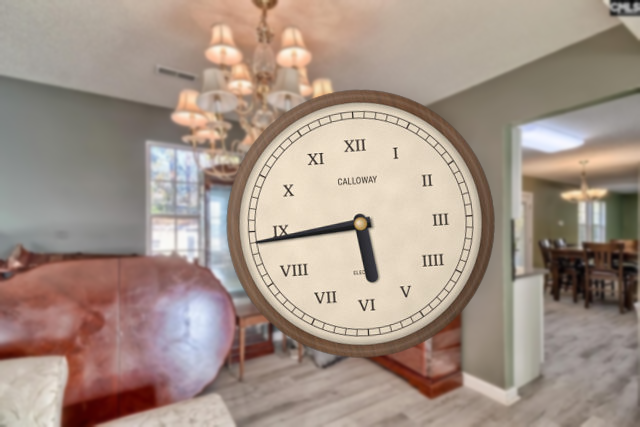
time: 5:44
